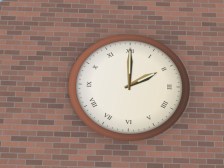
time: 2:00
